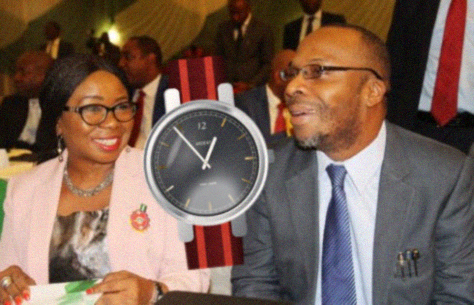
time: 12:54
